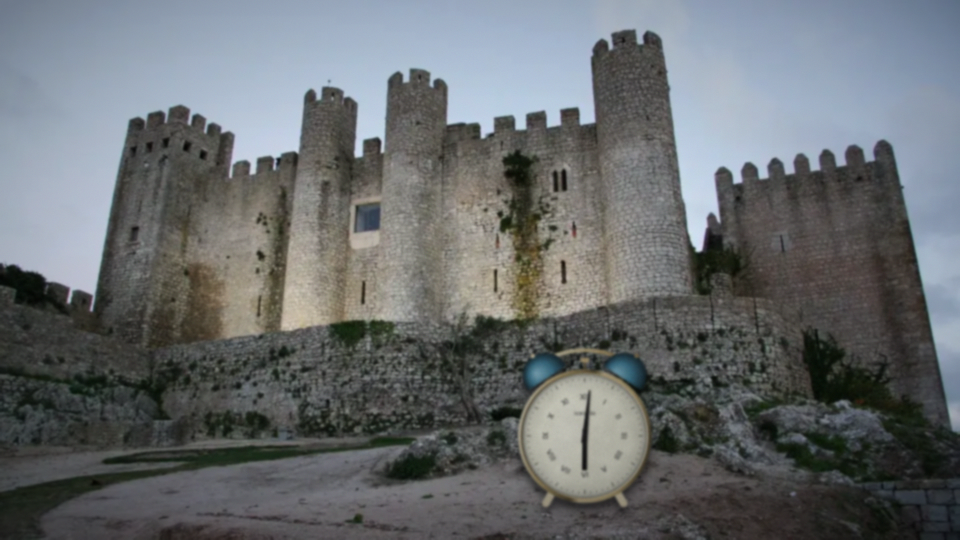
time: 6:01
